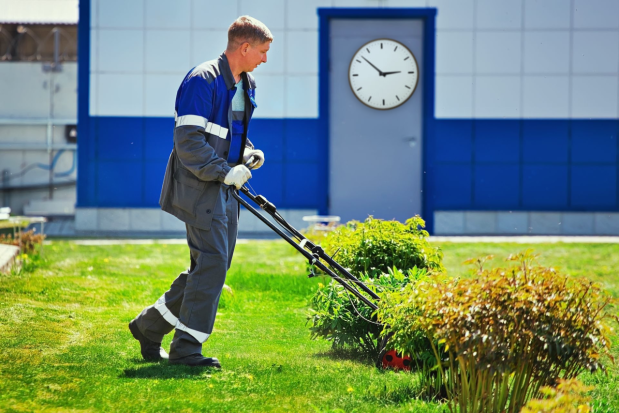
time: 2:52
